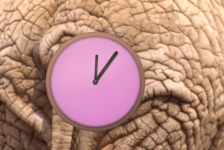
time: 12:06
